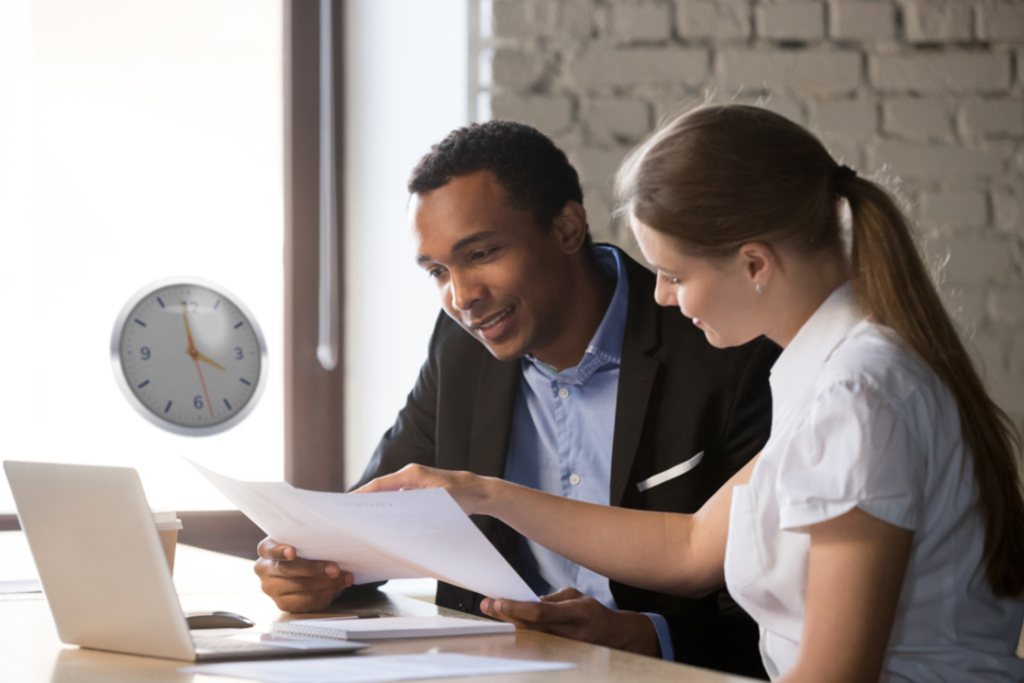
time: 3:58:28
